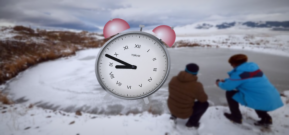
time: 8:48
